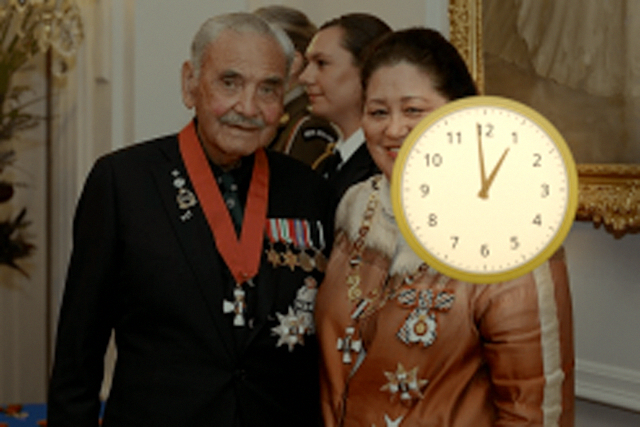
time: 12:59
